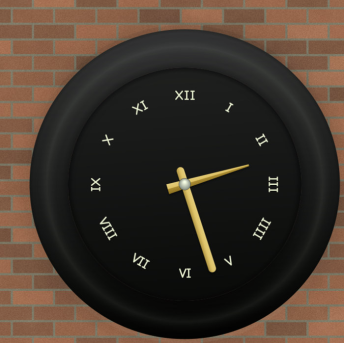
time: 2:27
